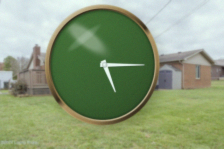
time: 5:15
